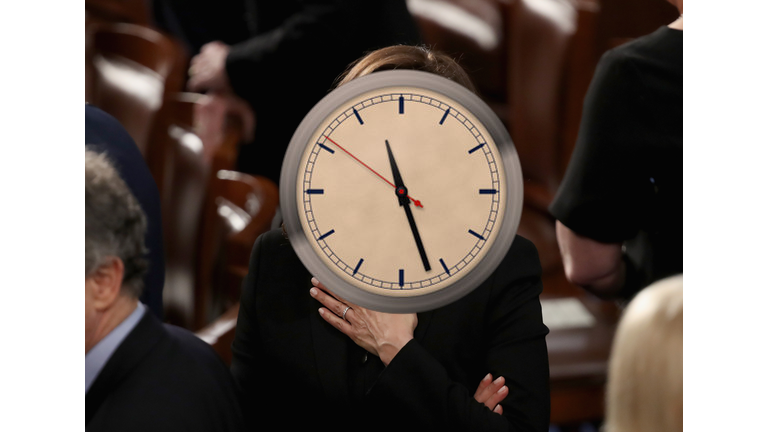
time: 11:26:51
